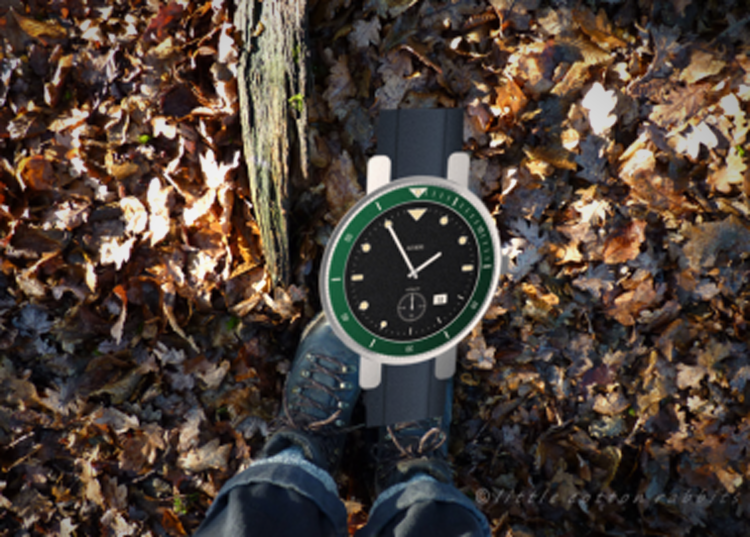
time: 1:55
